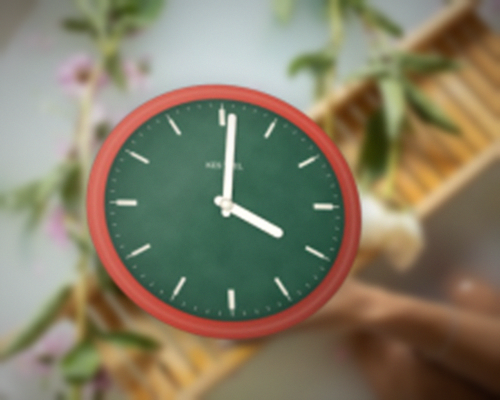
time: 4:01
